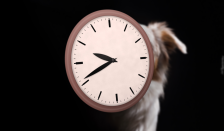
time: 9:41
